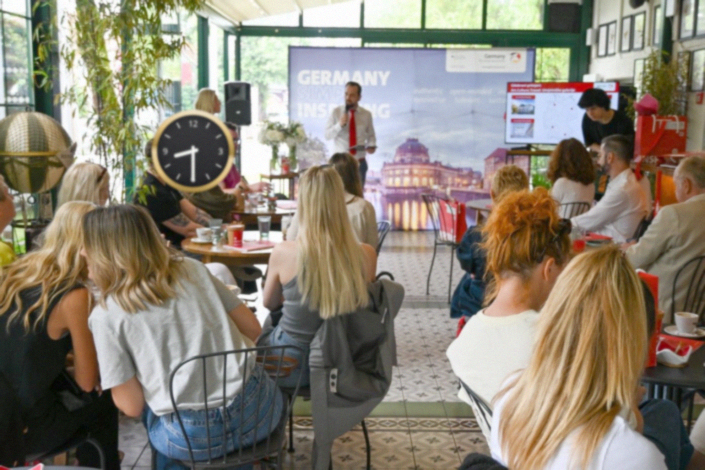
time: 8:30
